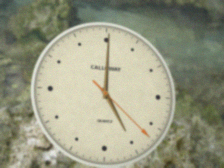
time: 5:00:22
